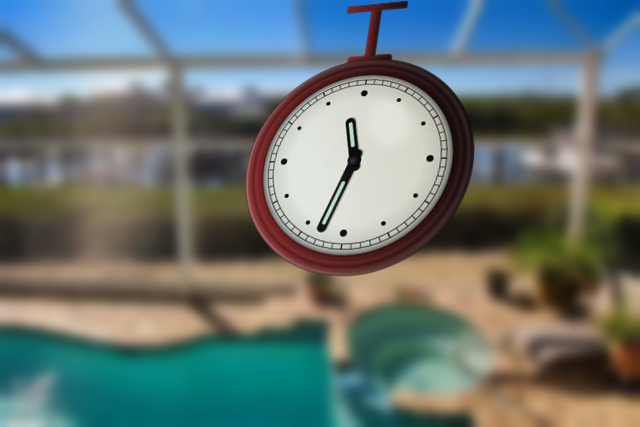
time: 11:33
